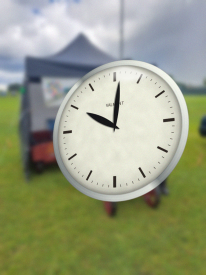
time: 10:01
